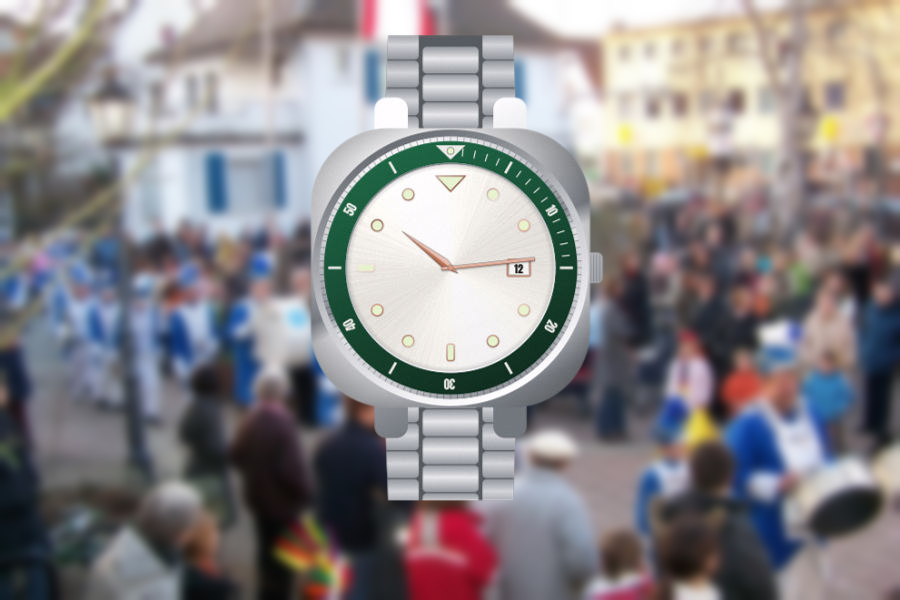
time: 10:14
